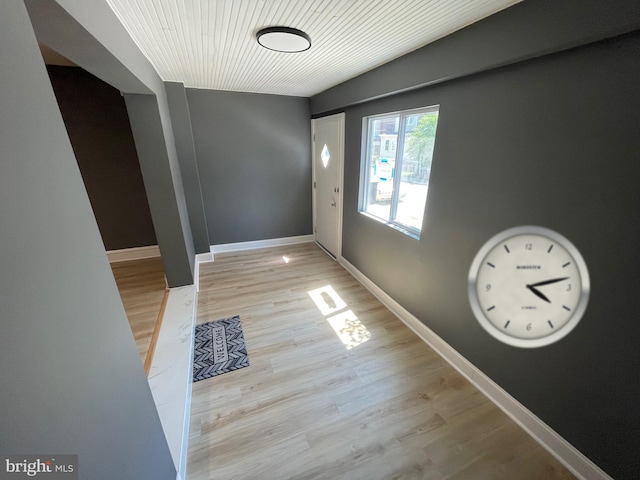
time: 4:13
